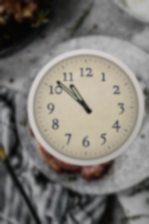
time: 10:52
